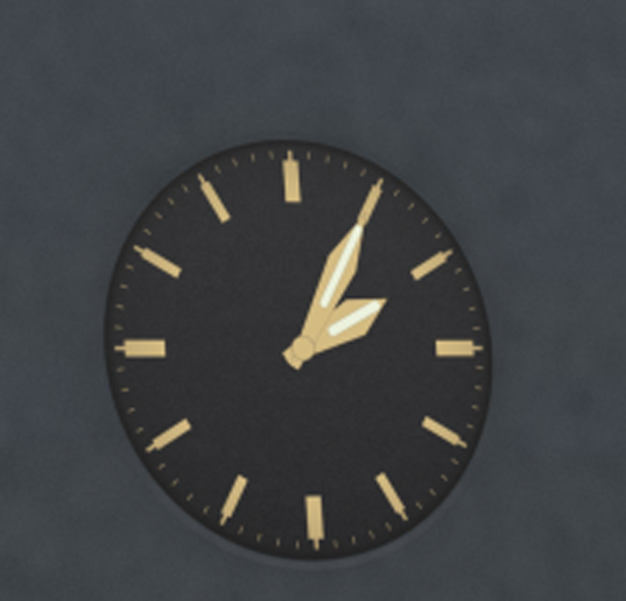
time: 2:05
